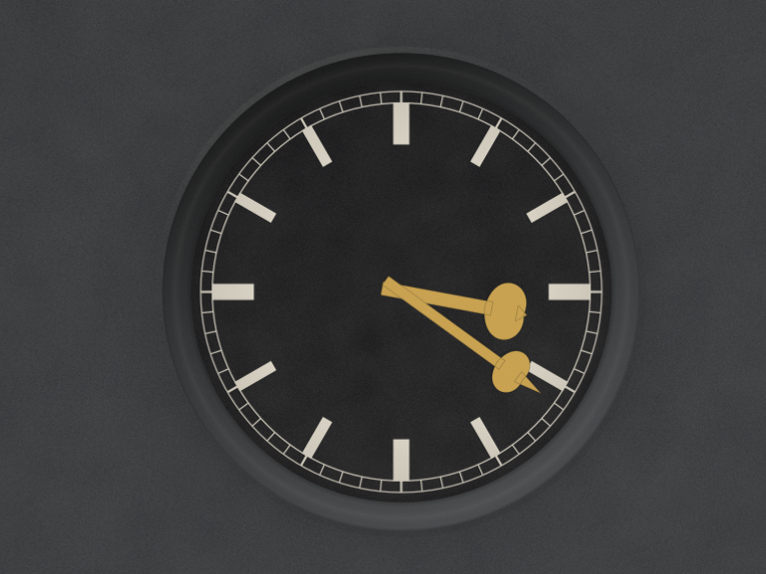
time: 3:21
